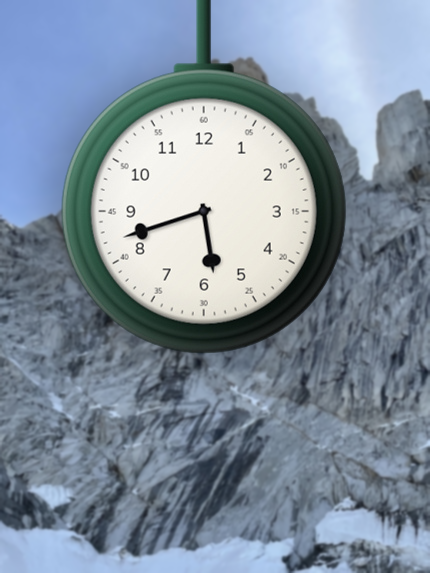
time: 5:42
